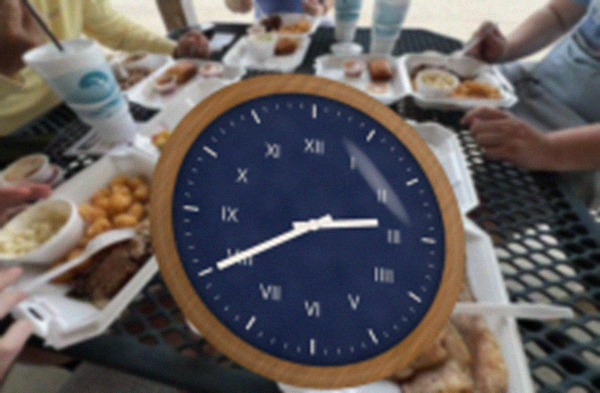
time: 2:40
